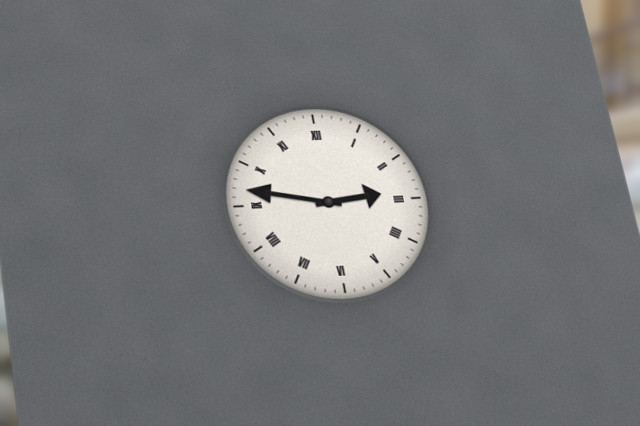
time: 2:47
